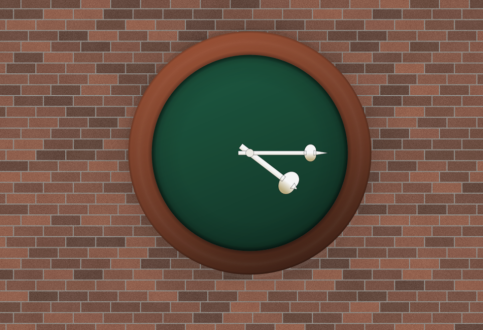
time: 4:15
